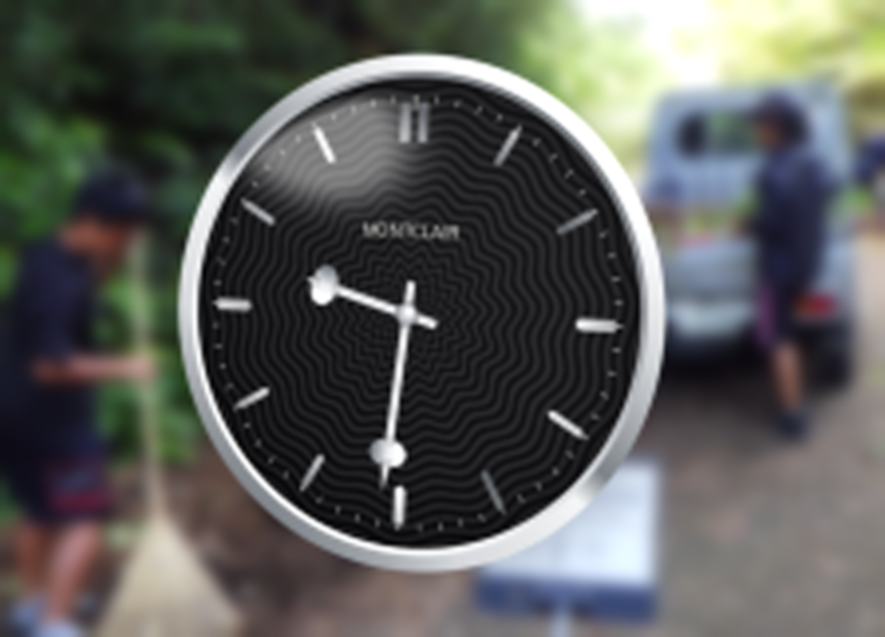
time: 9:31
